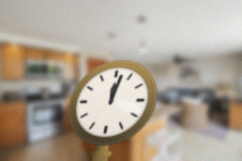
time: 12:02
